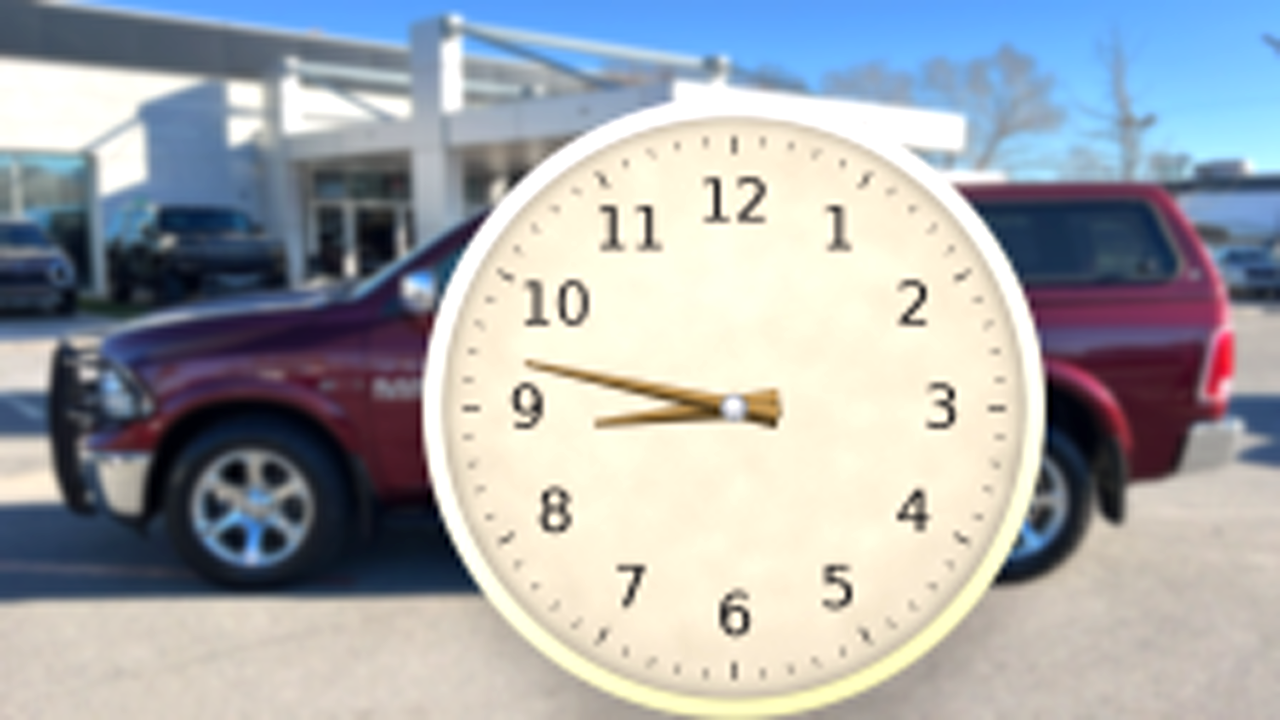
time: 8:47
